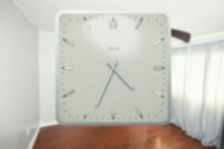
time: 4:34
